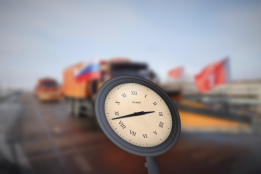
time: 2:43
